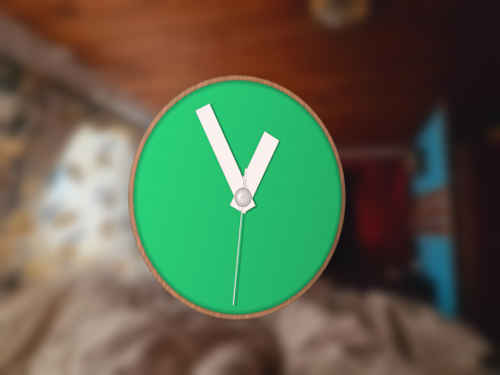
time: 12:55:31
